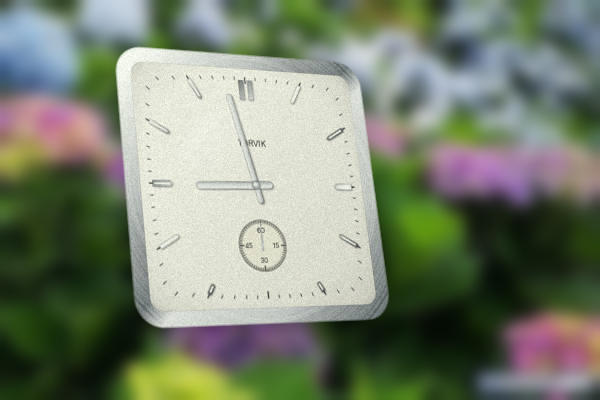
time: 8:58
